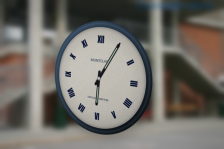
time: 6:05
